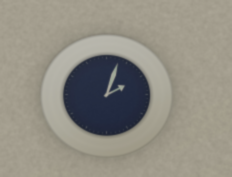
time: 2:03
